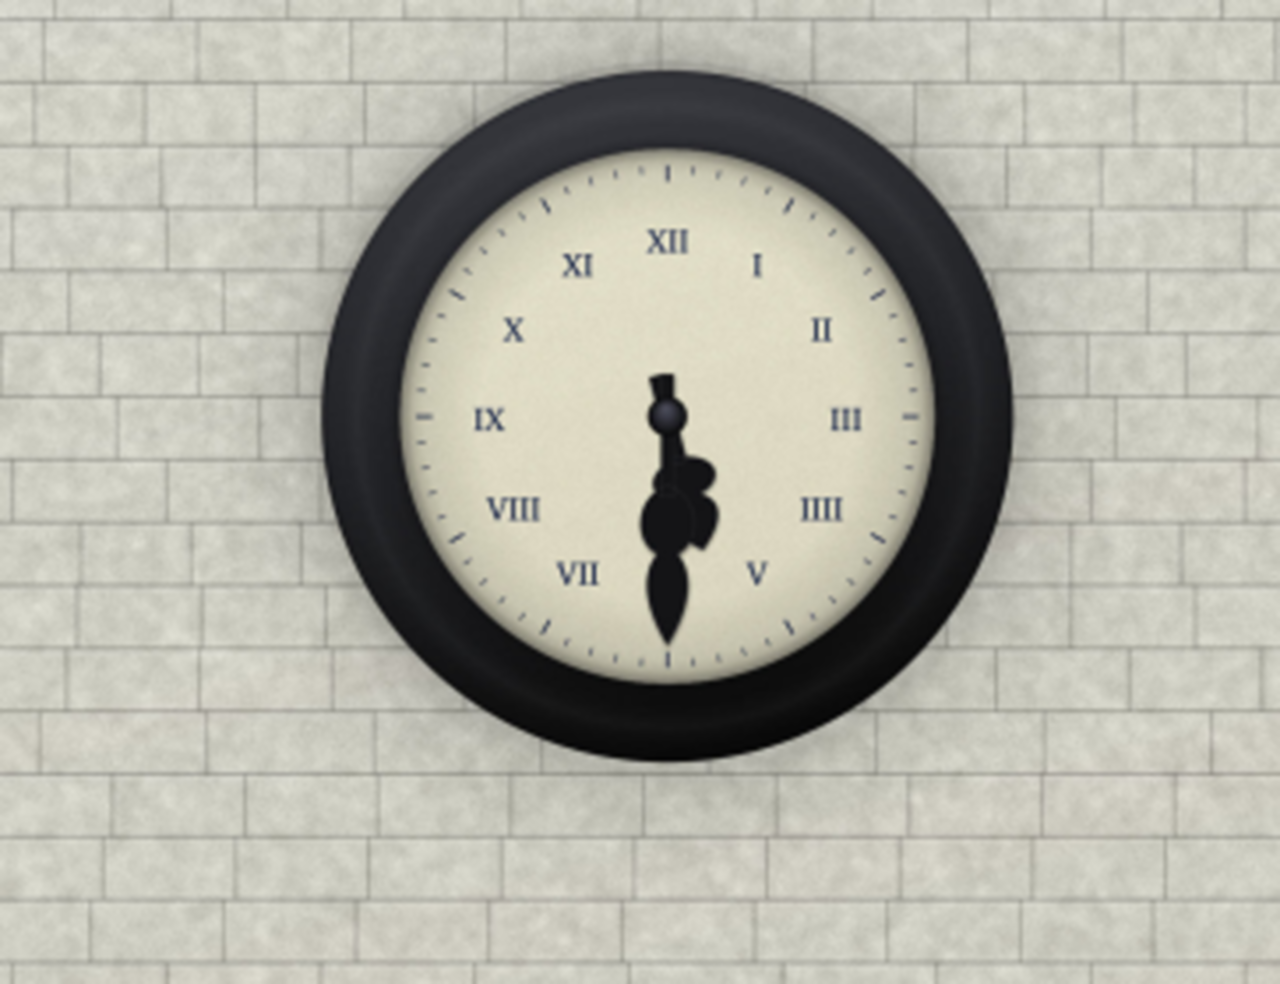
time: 5:30
